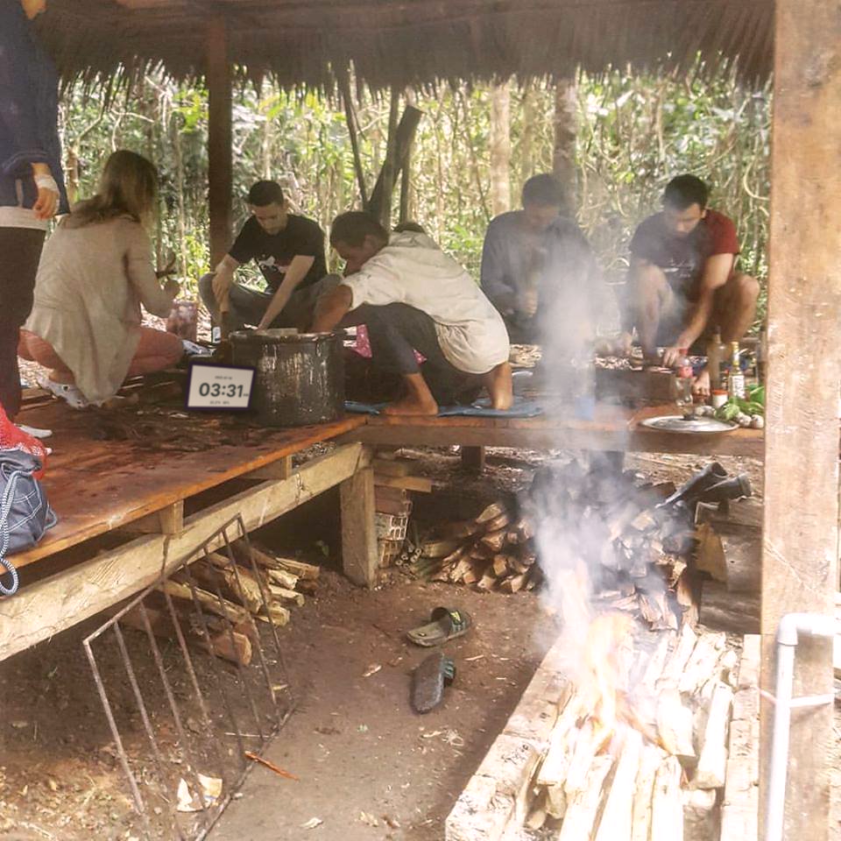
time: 3:31
